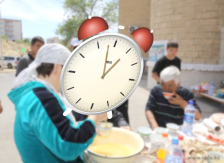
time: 12:58
